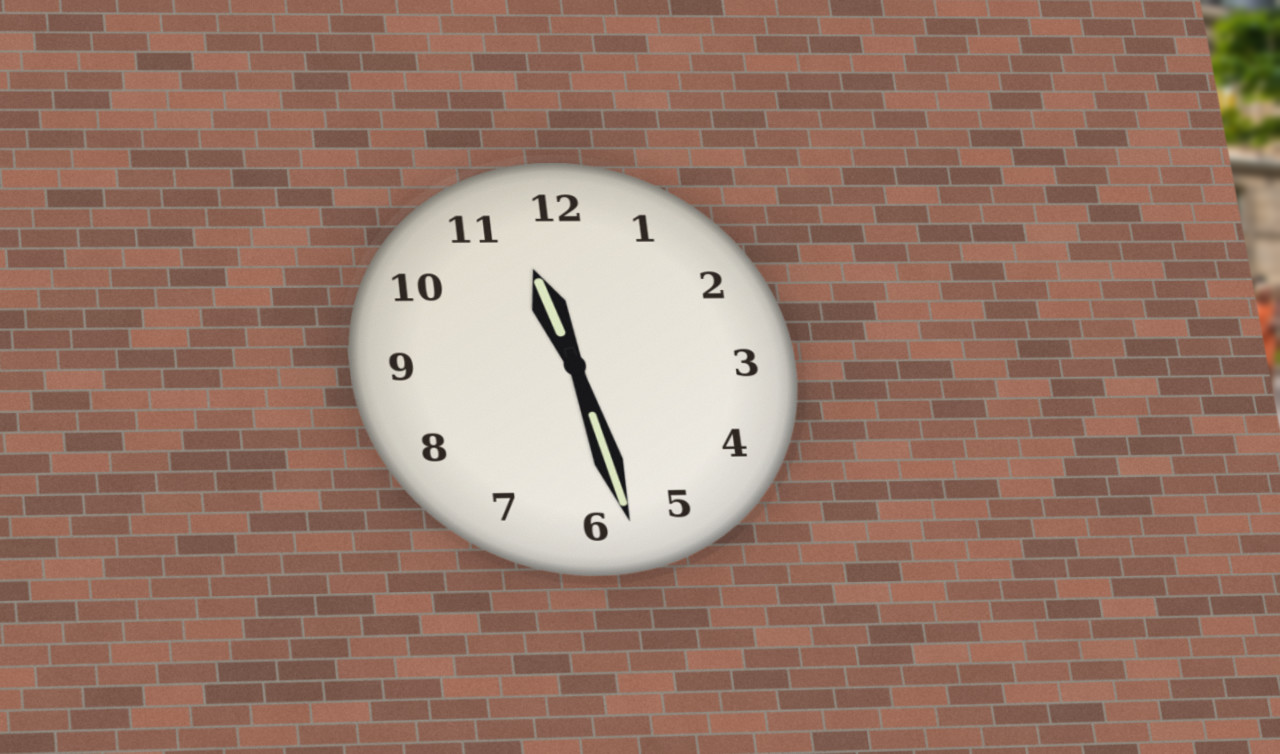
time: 11:28
